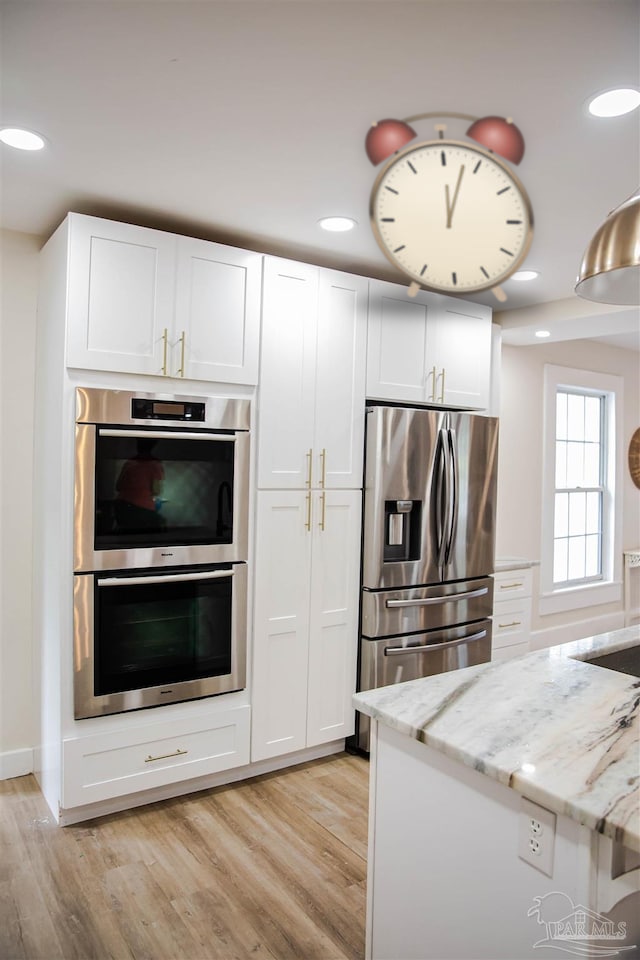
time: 12:03
